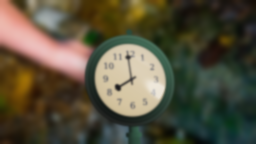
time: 7:59
